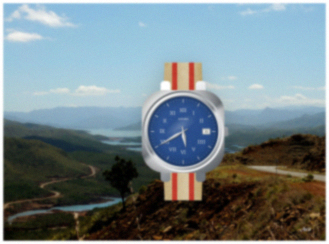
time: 5:40
